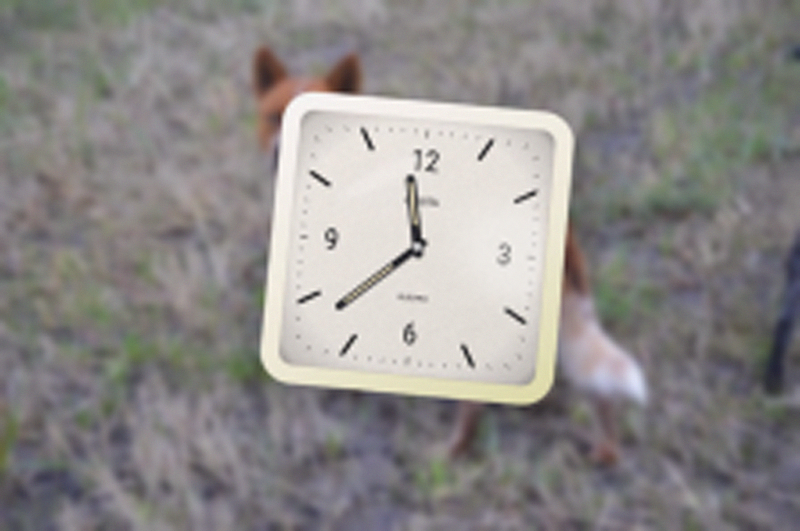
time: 11:38
